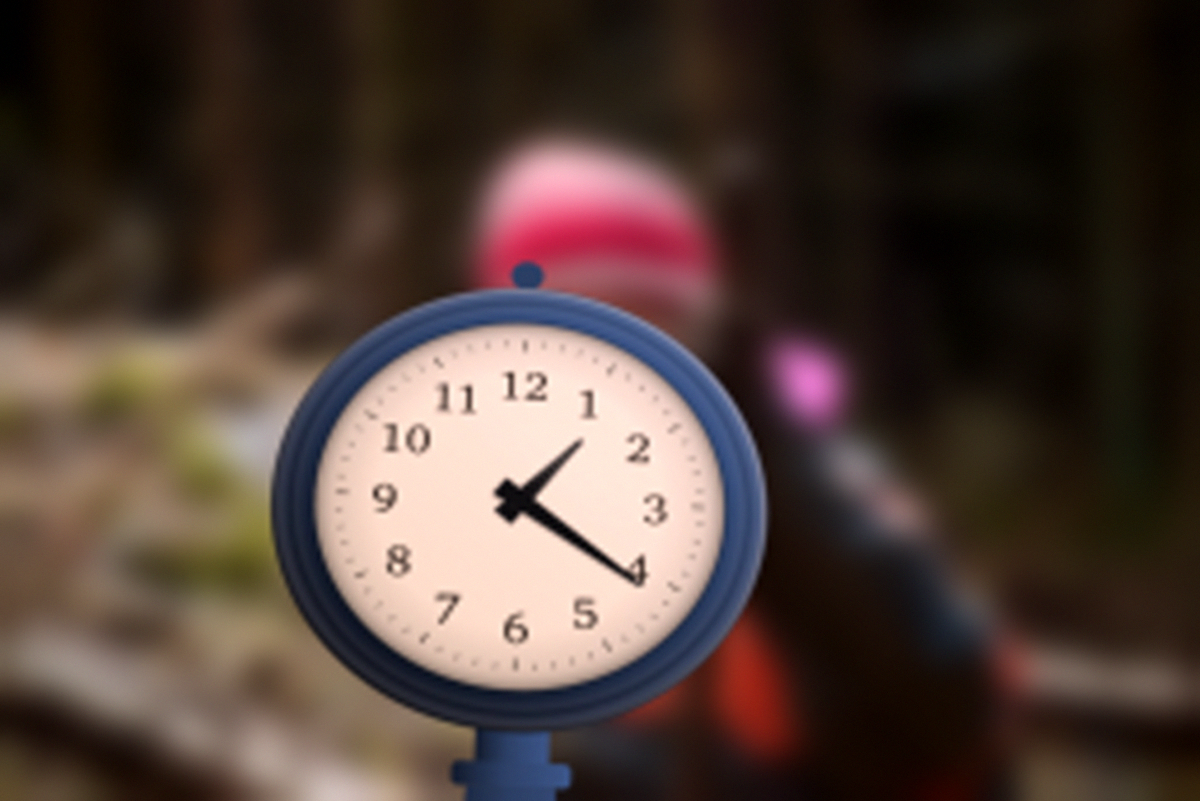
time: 1:21
